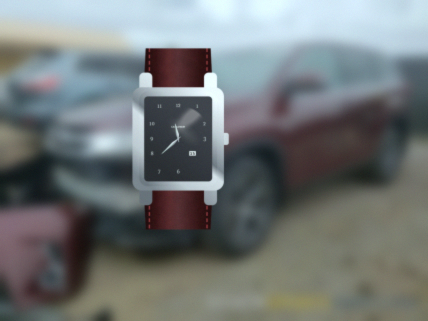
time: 11:38
